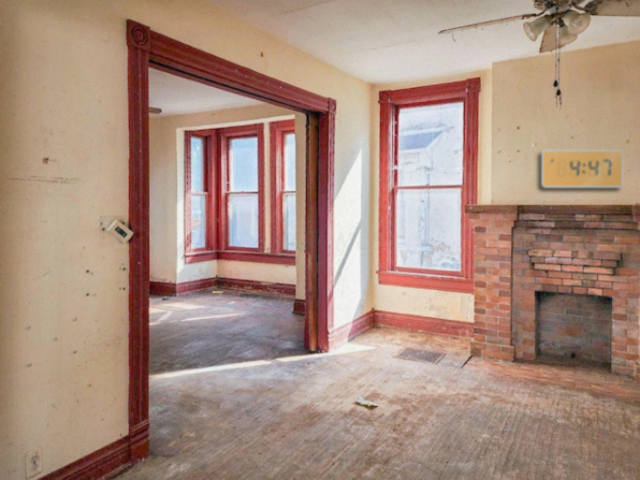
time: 4:47
